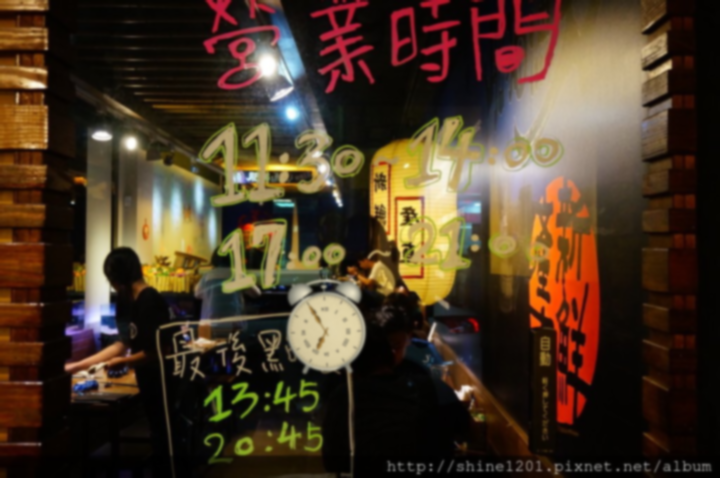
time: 6:55
